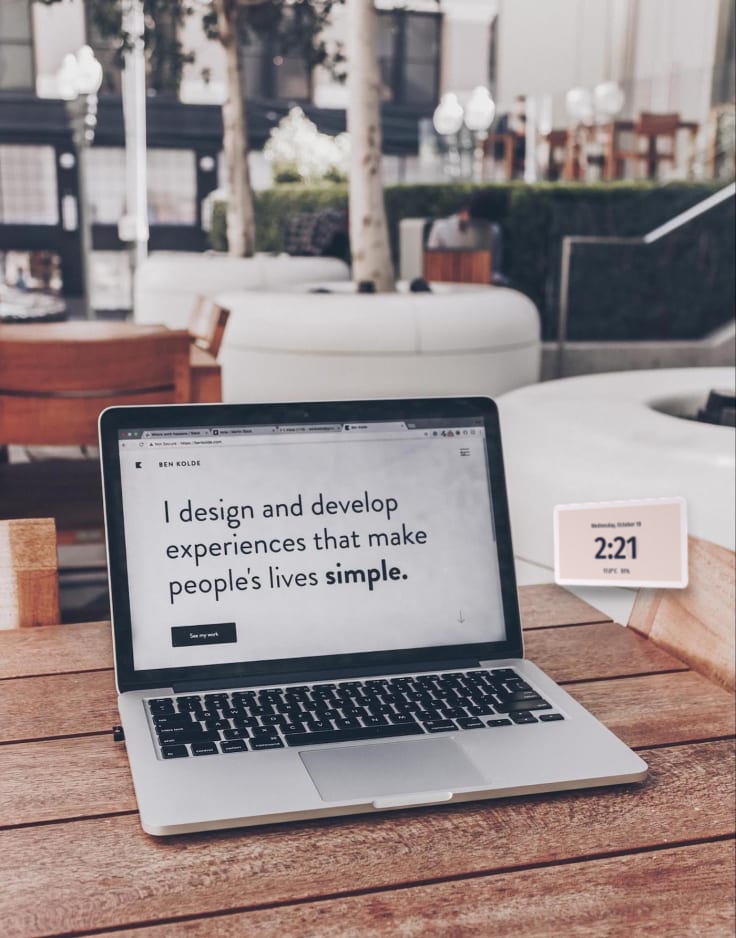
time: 2:21
